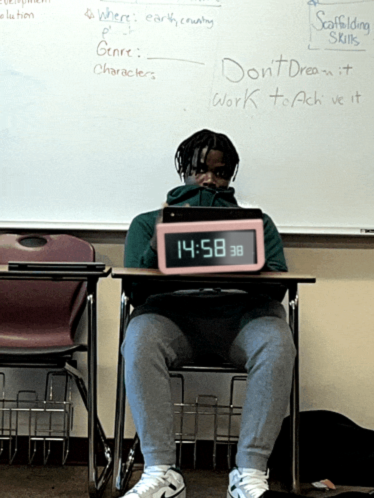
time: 14:58
